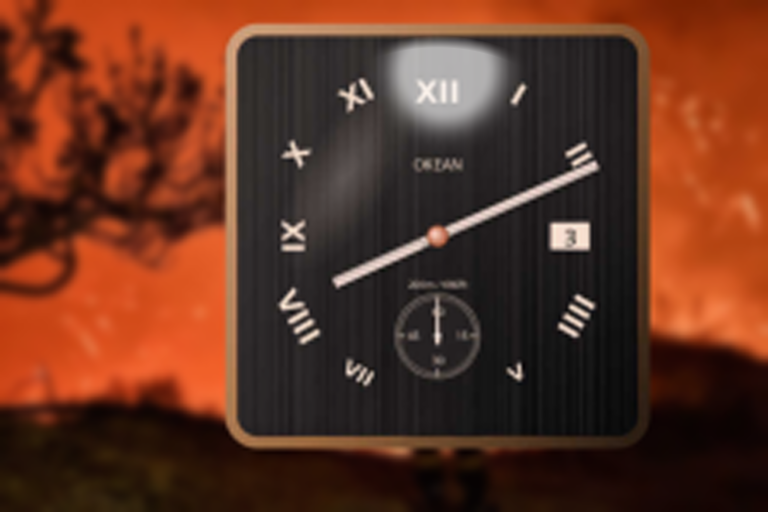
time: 8:11
